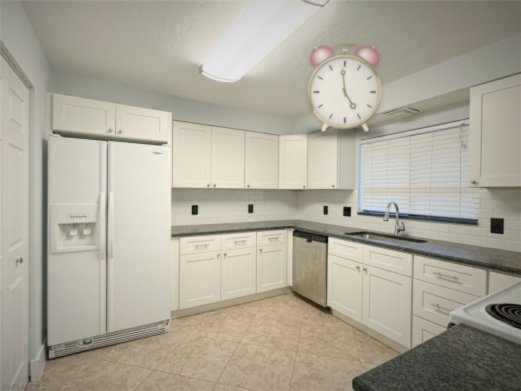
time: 4:59
